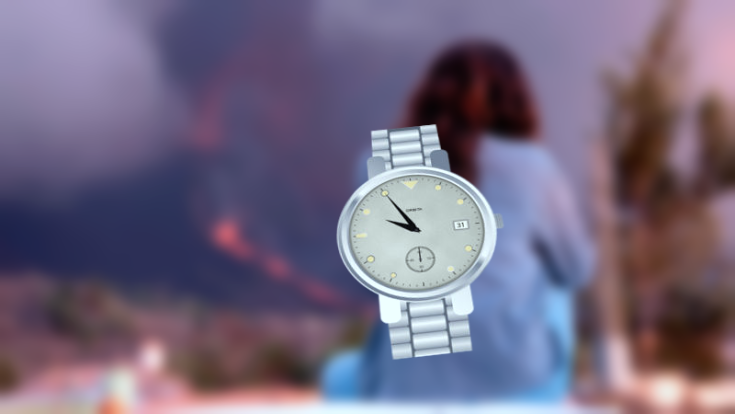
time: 9:55
